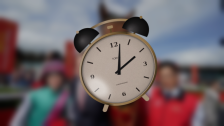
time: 2:02
